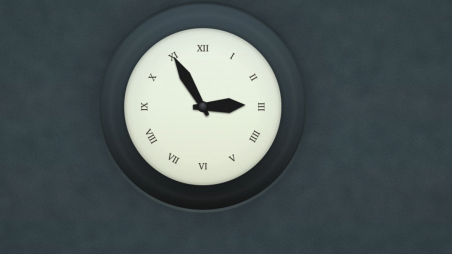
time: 2:55
